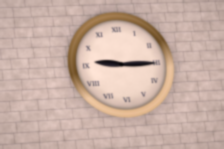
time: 9:15
